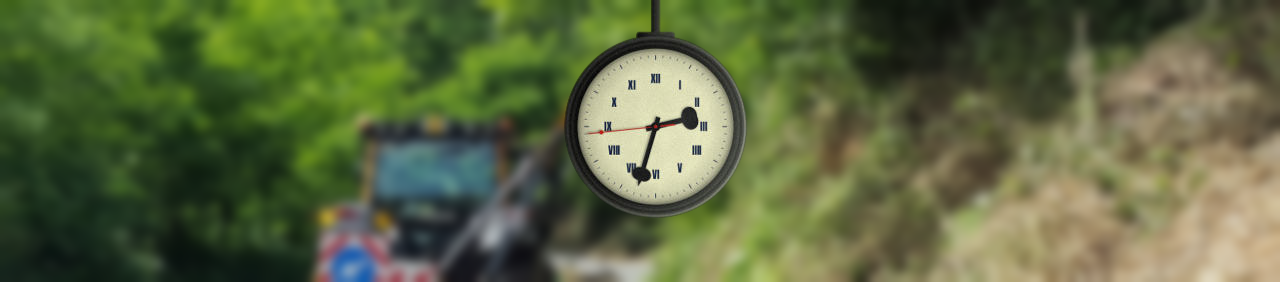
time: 2:32:44
